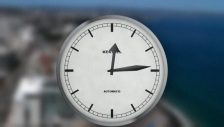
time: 12:14
